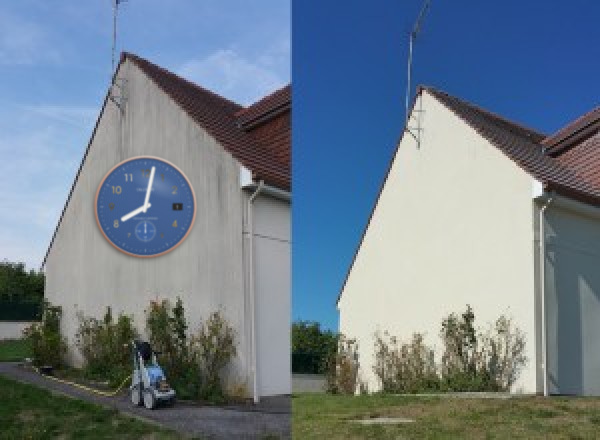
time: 8:02
